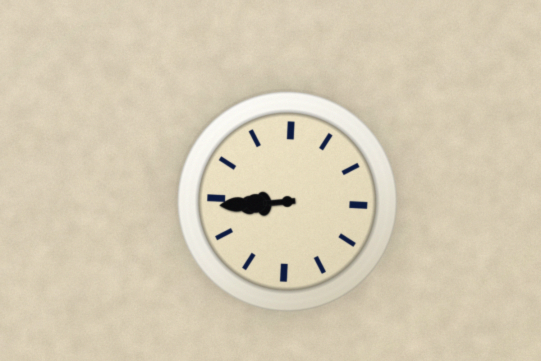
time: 8:44
